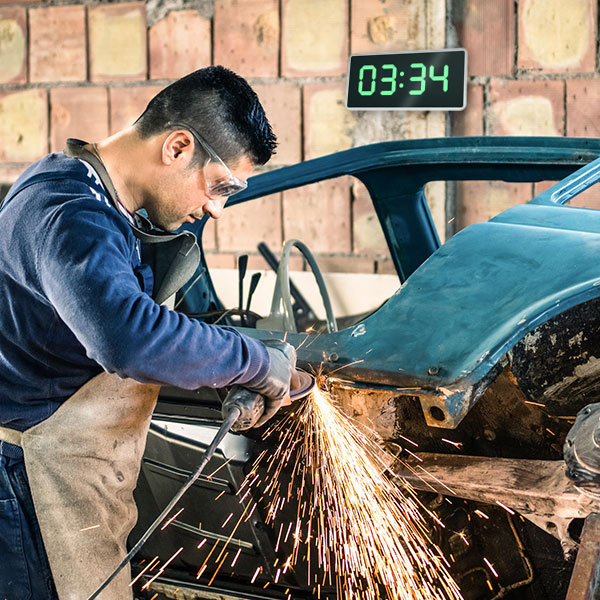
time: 3:34
